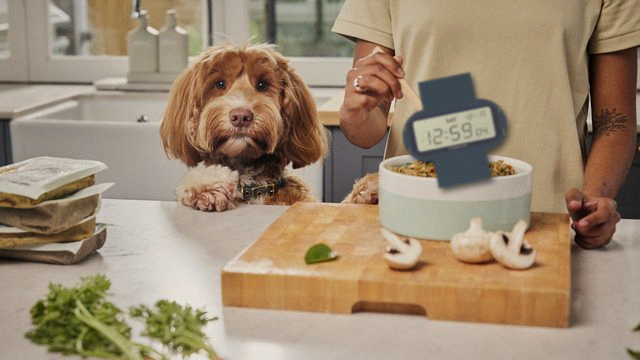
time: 12:59
